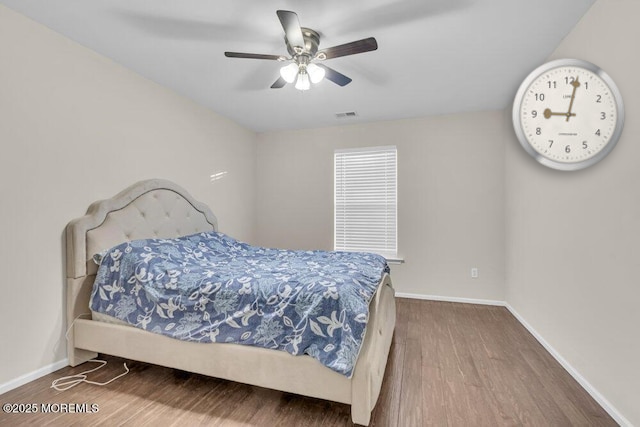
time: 9:02
